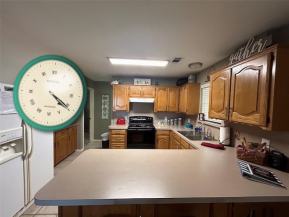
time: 4:21
